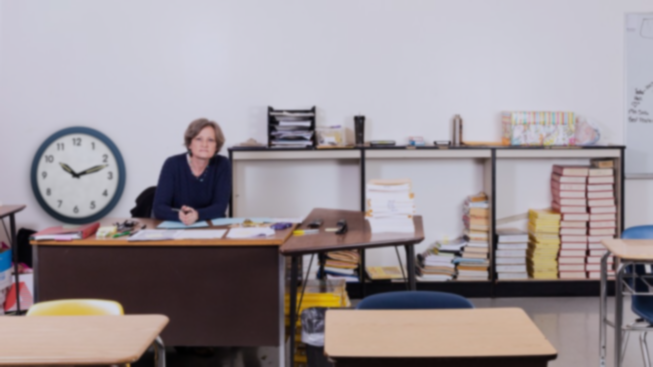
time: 10:12
